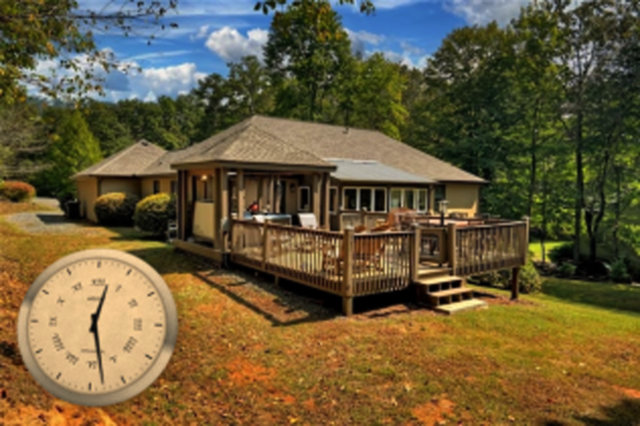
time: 12:28
